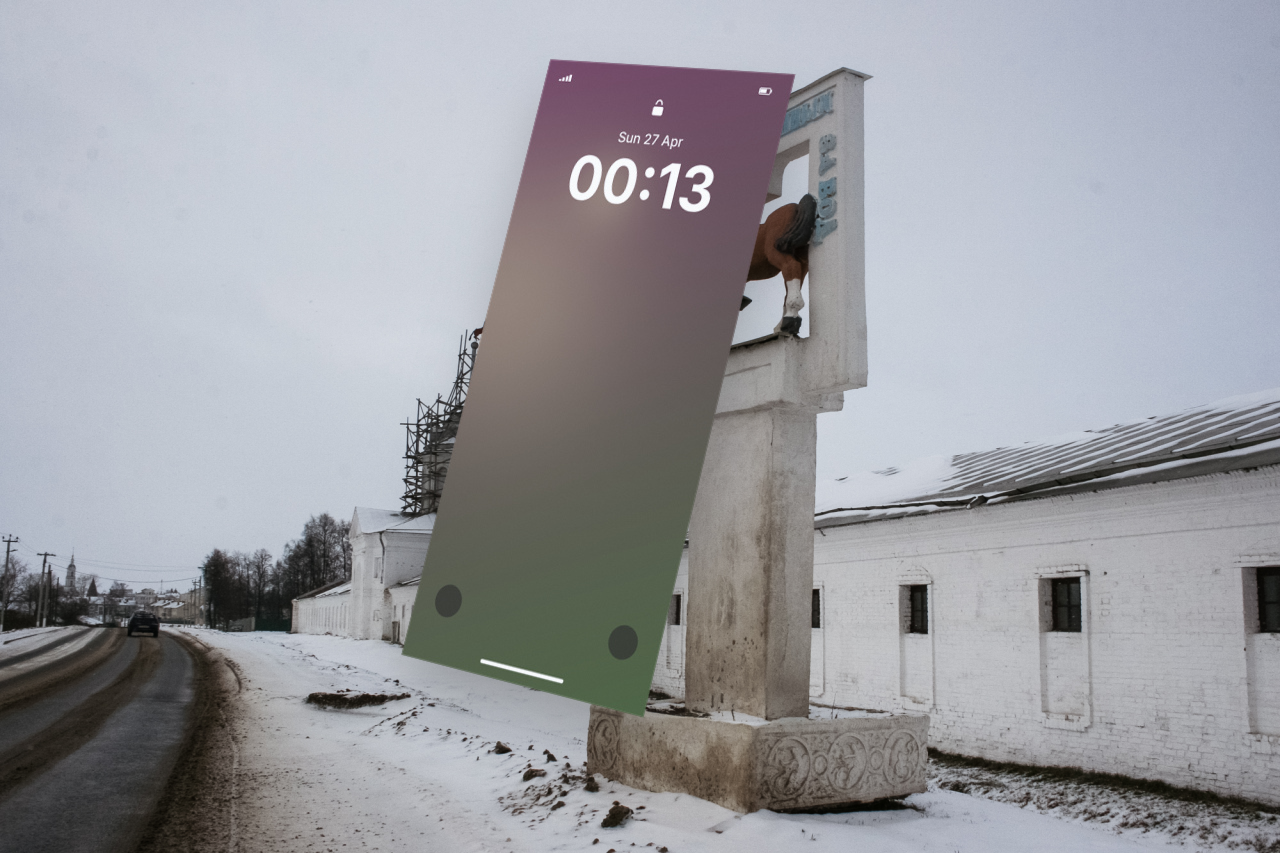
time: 0:13
